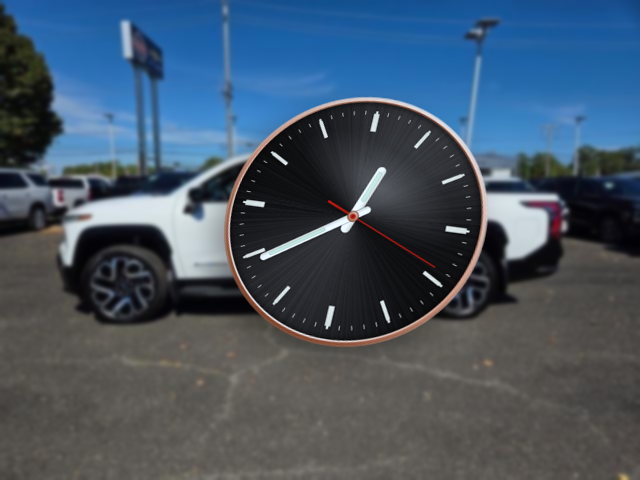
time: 12:39:19
